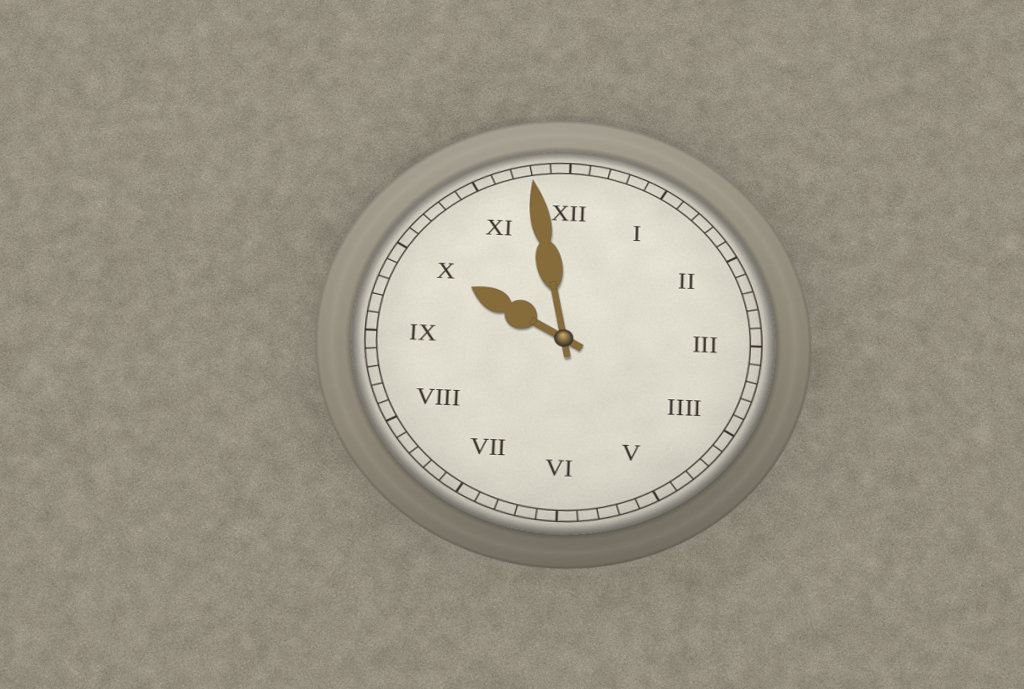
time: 9:58
